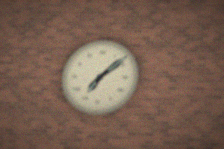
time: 7:08
